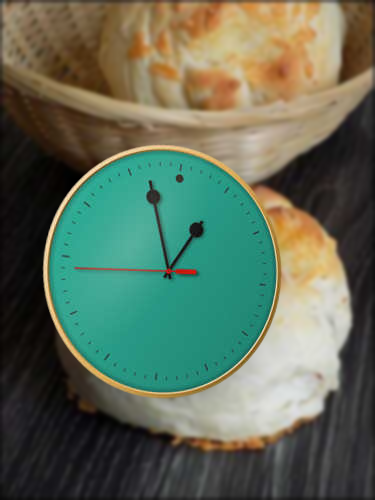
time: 12:56:44
